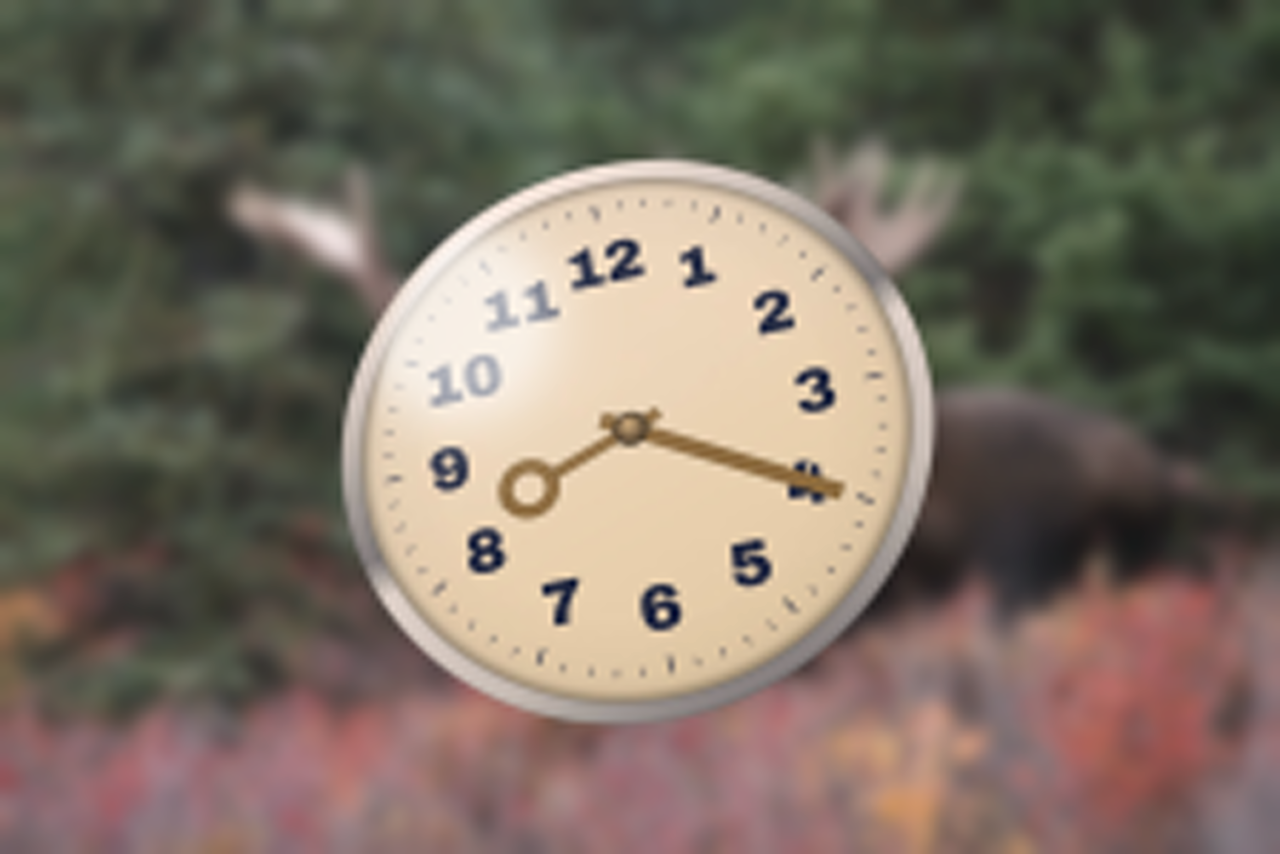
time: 8:20
